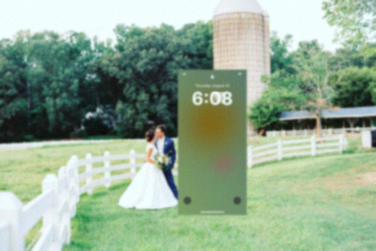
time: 6:08
